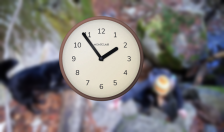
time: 1:54
